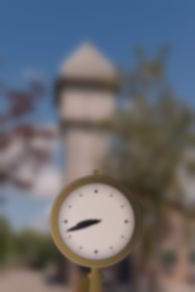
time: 8:42
